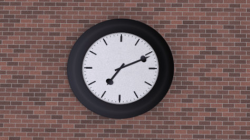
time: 7:11
